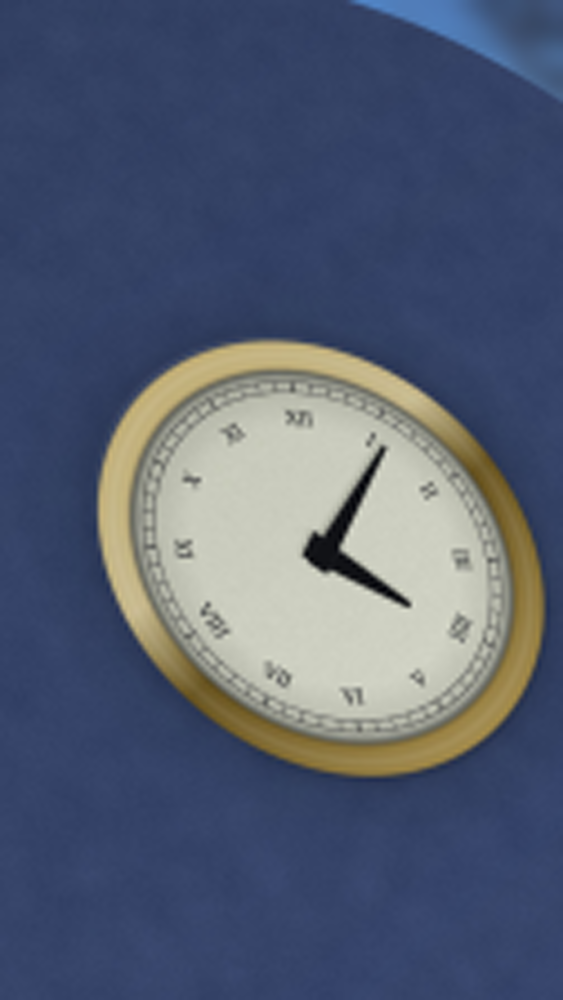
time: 4:06
